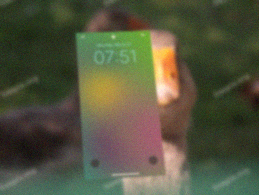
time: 7:51
